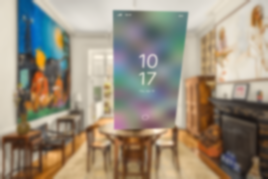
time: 10:17
